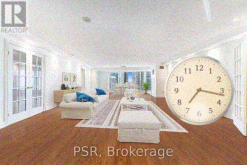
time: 7:17
